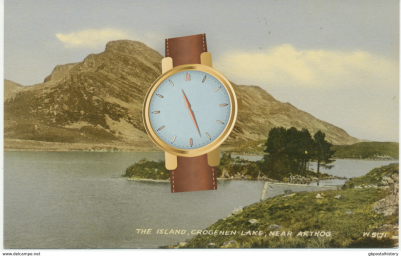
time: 11:27
